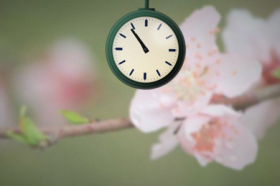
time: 10:54
